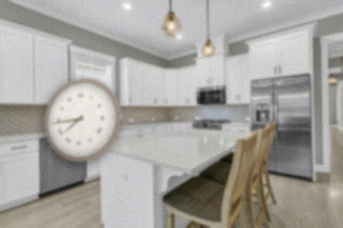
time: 7:44
